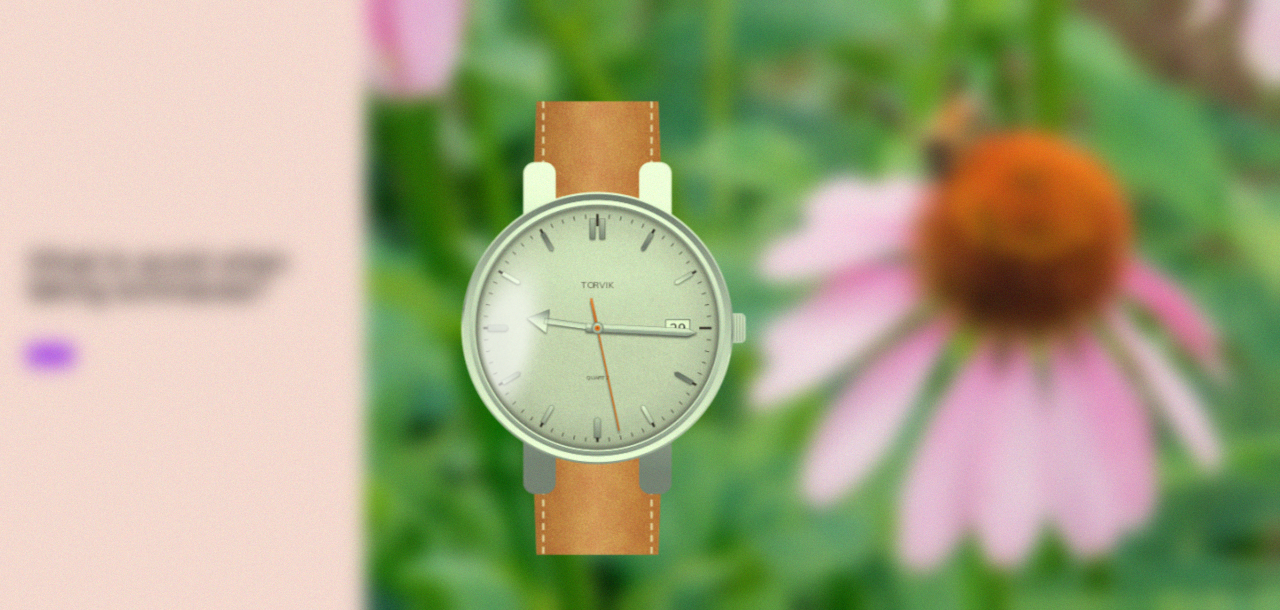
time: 9:15:28
